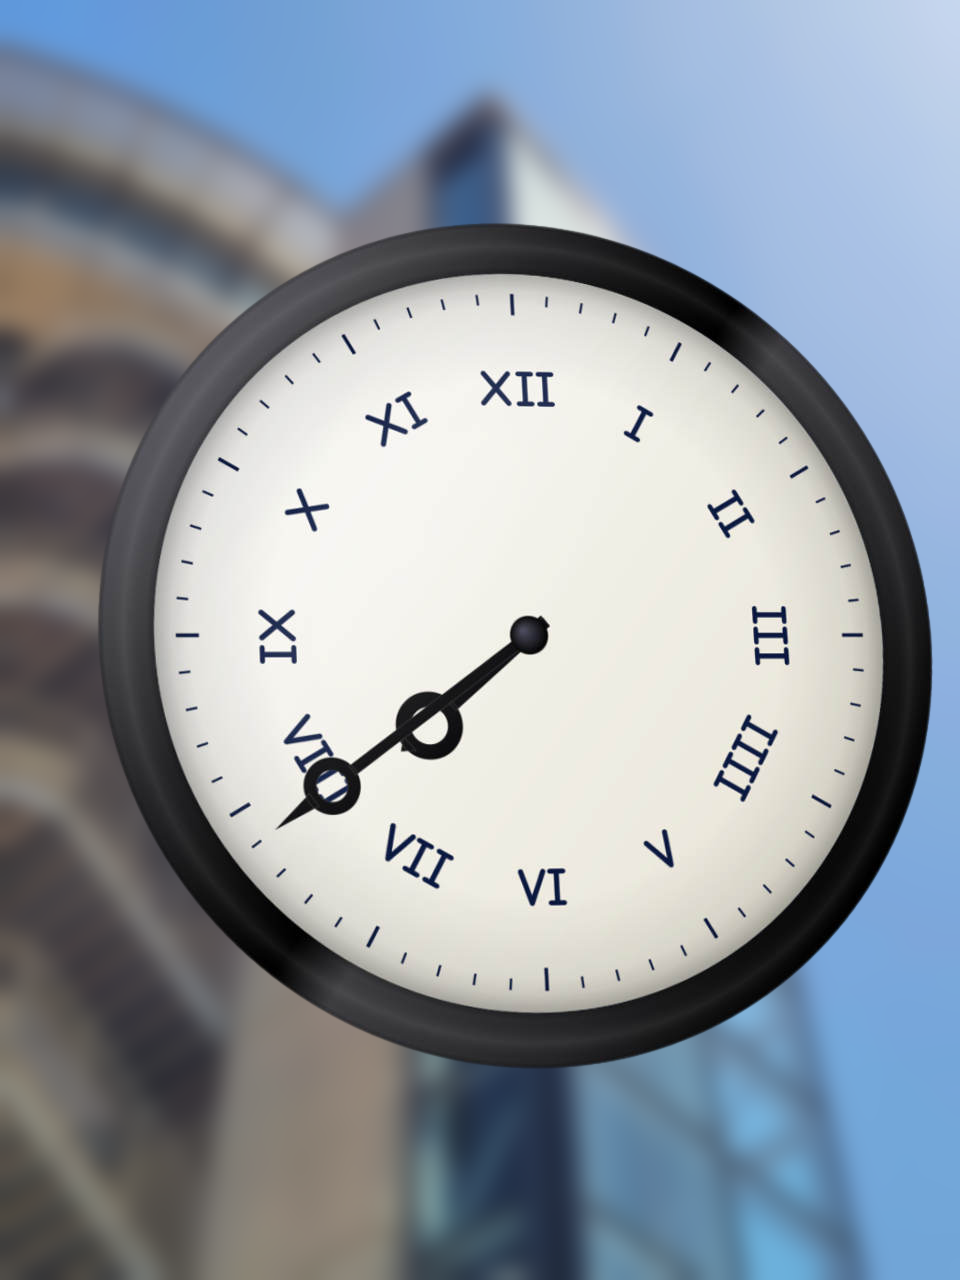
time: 7:39
